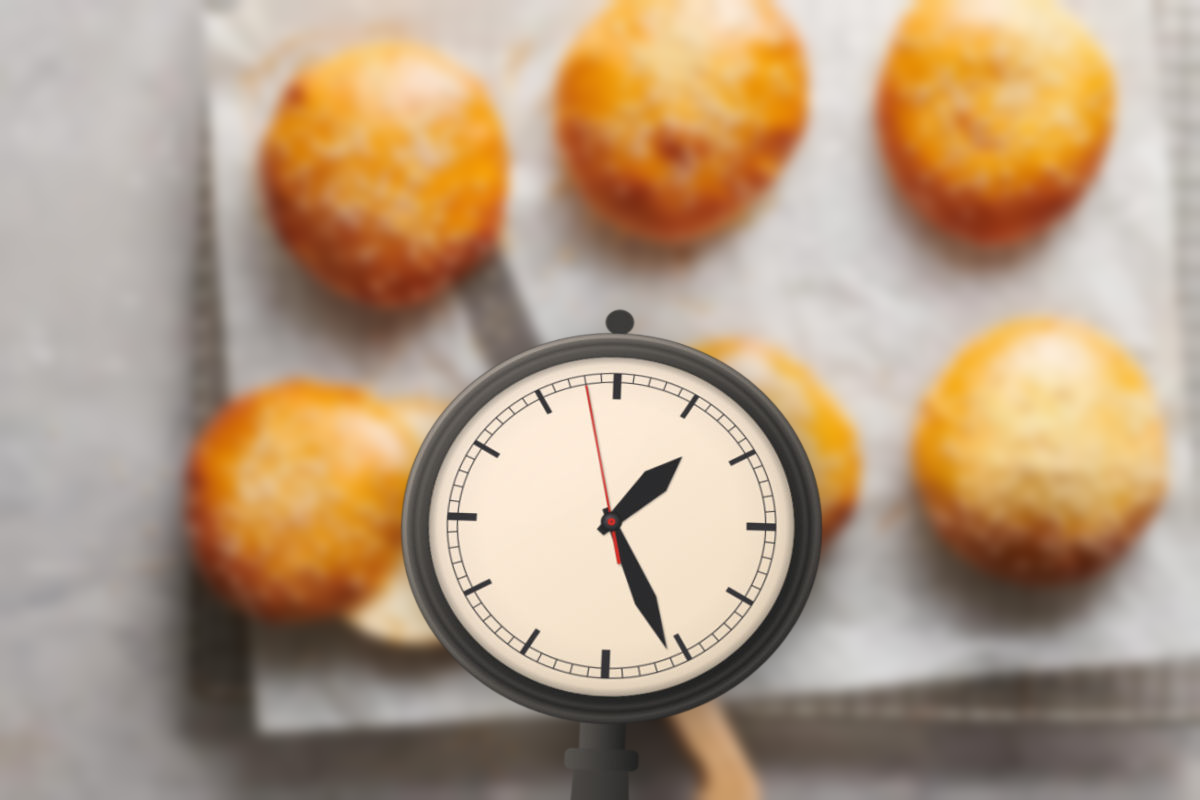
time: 1:25:58
